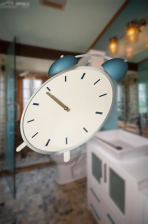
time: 9:49
